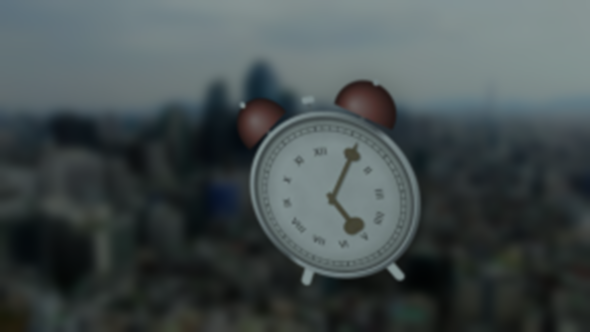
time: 5:06
